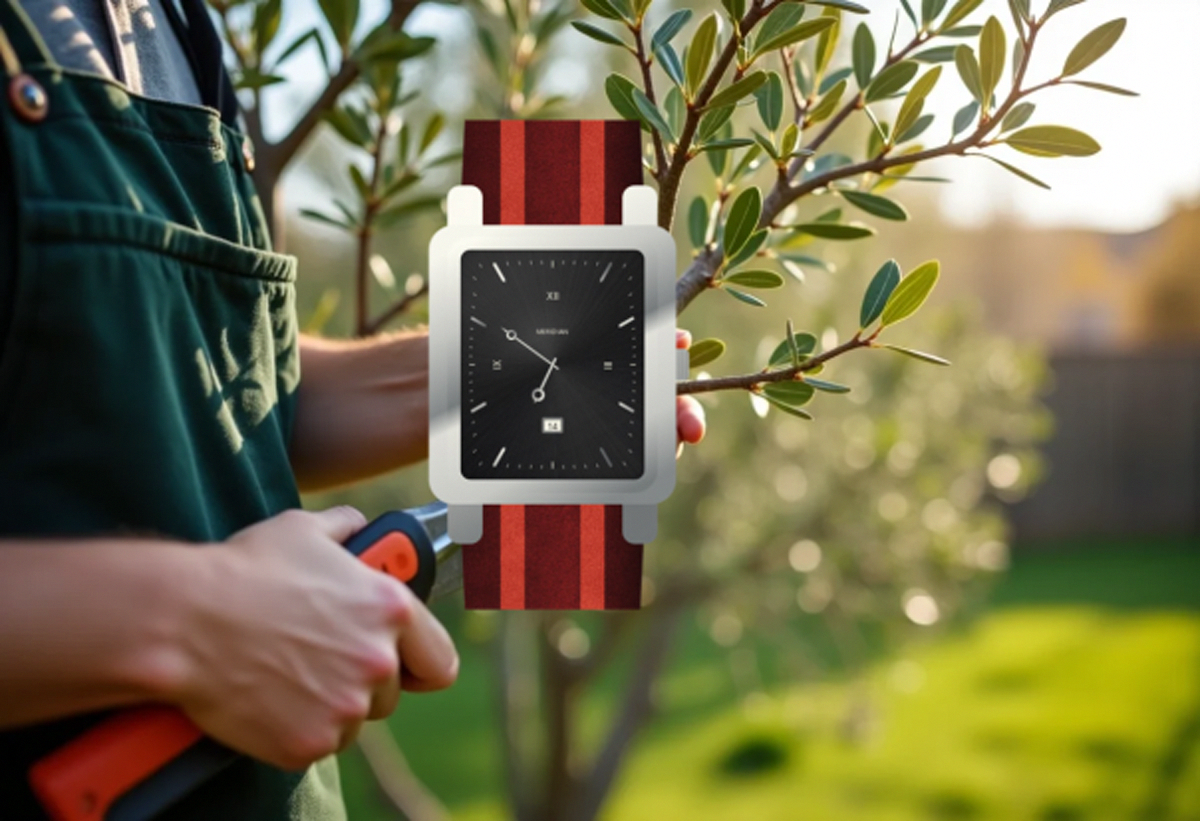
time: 6:51
